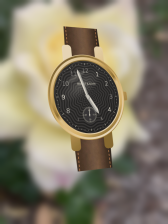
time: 4:57
